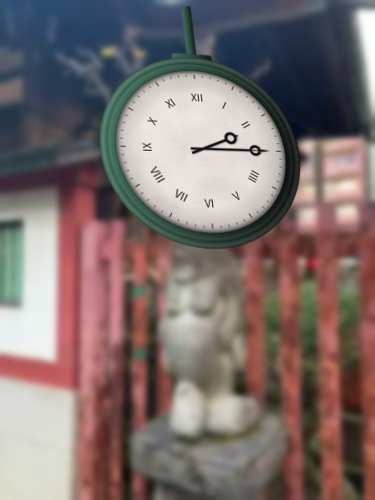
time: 2:15
